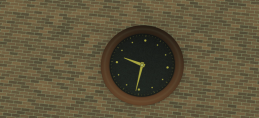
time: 9:31
